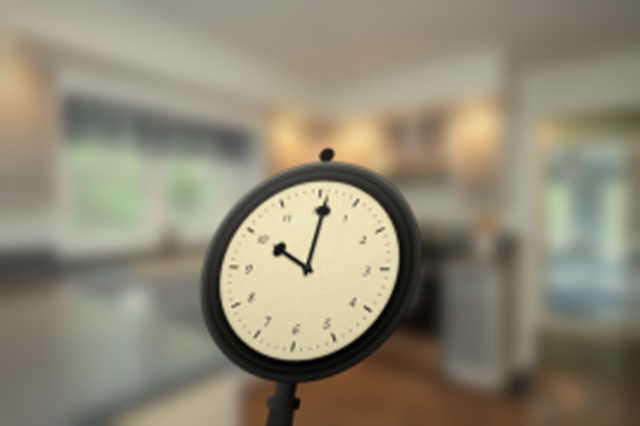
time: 10:01
